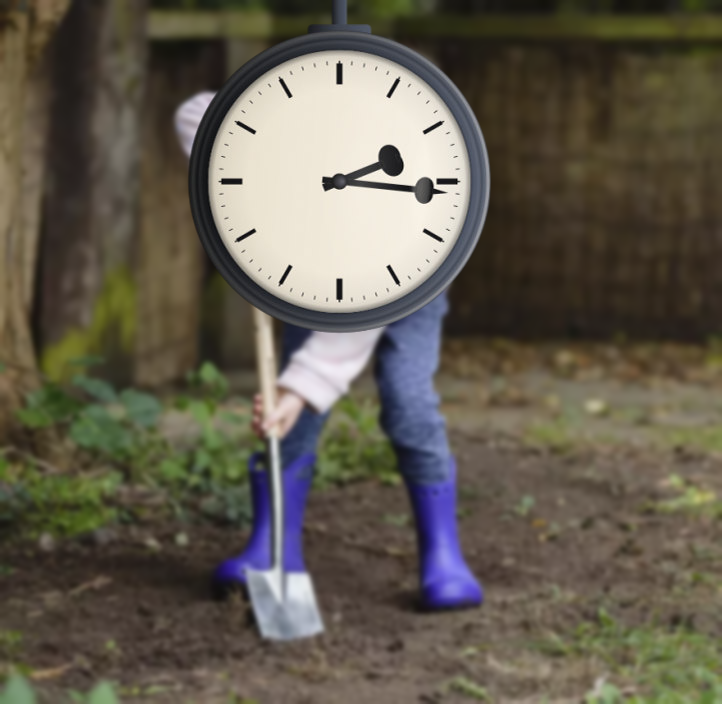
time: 2:16
